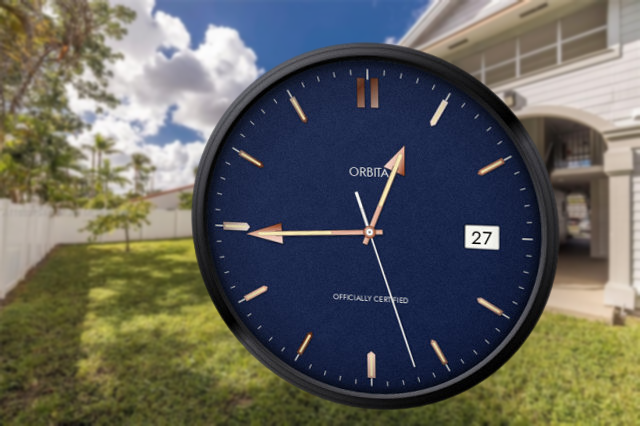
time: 12:44:27
